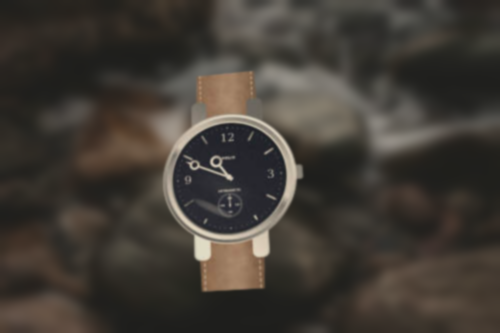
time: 10:49
